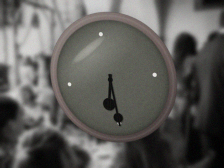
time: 6:30
